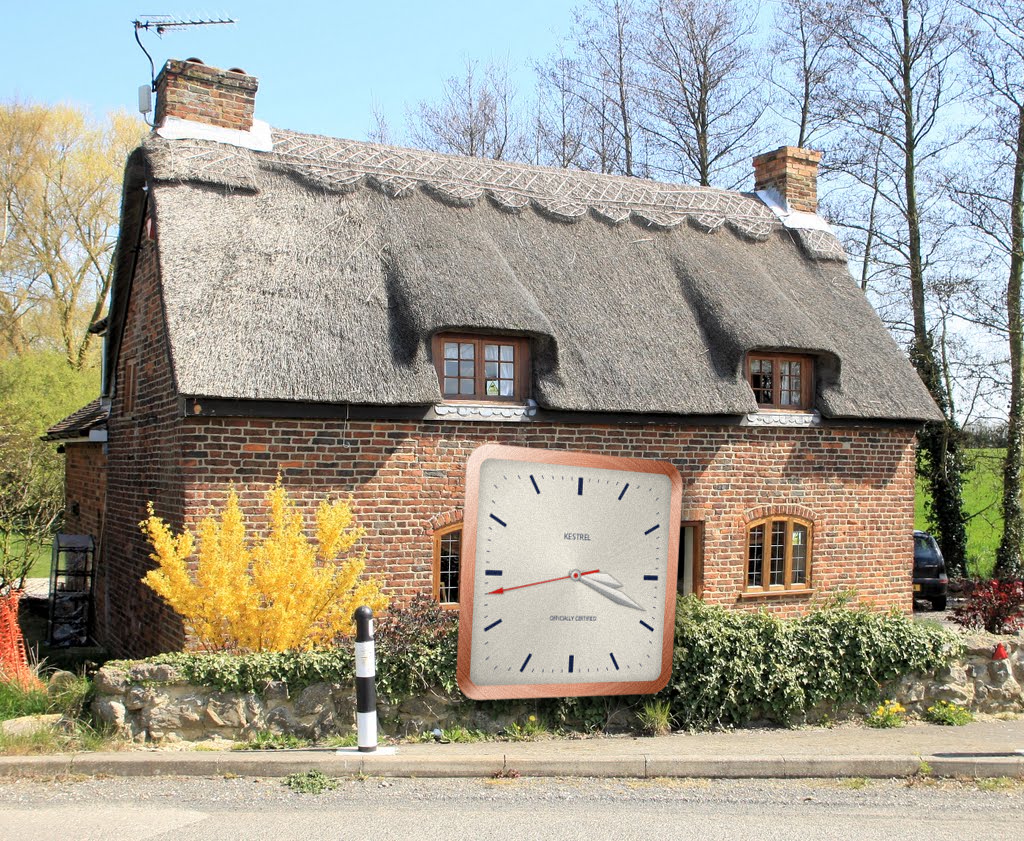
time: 3:18:43
